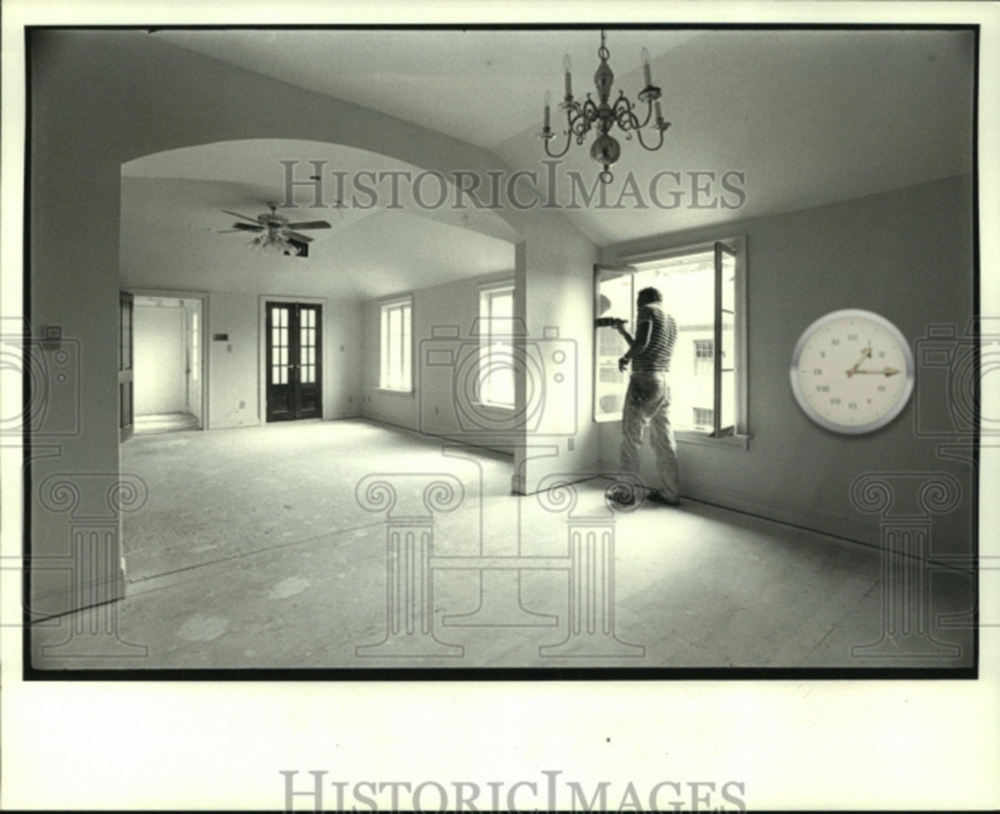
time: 1:15
